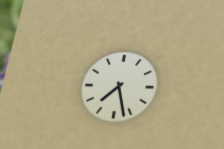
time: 7:27
